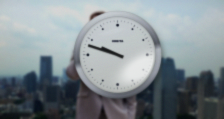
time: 9:48
